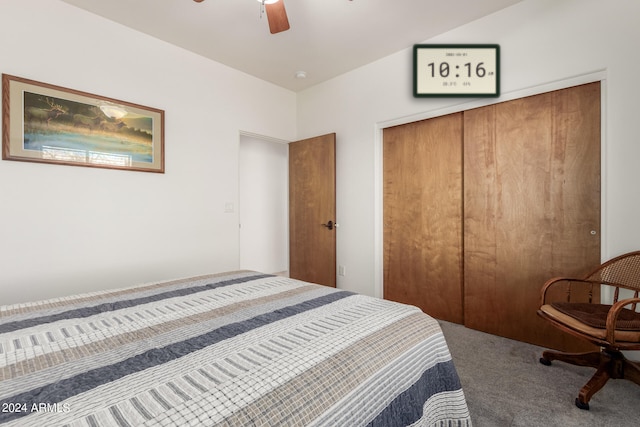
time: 10:16
